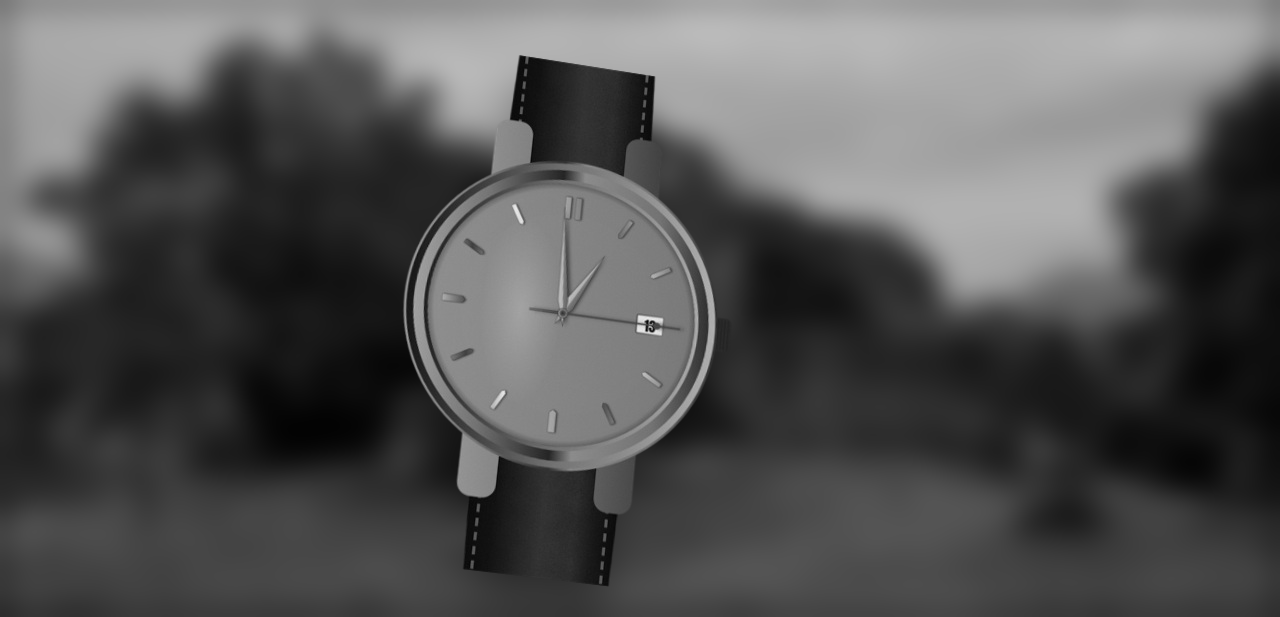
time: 12:59:15
